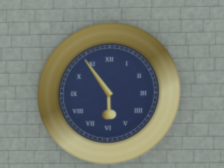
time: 5:54
